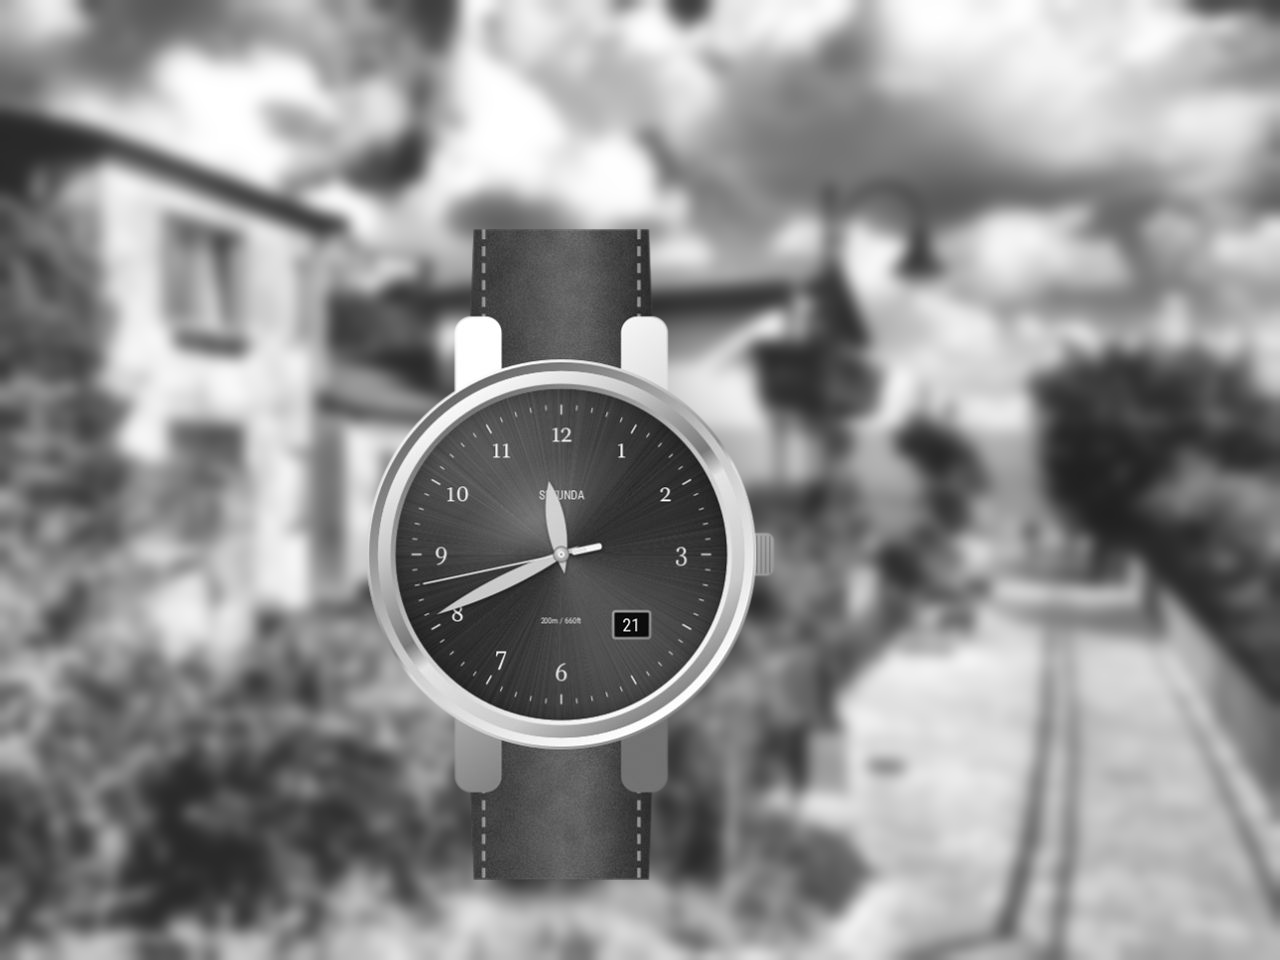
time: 11:40:43
